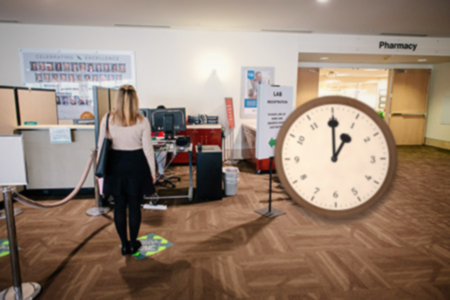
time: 1:00
